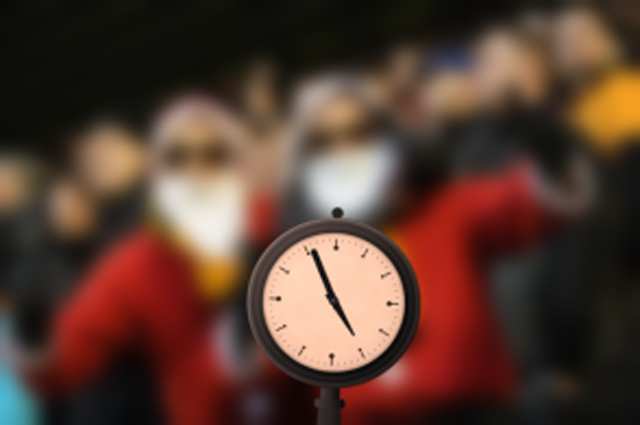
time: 4:56
